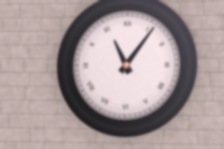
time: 11:06
